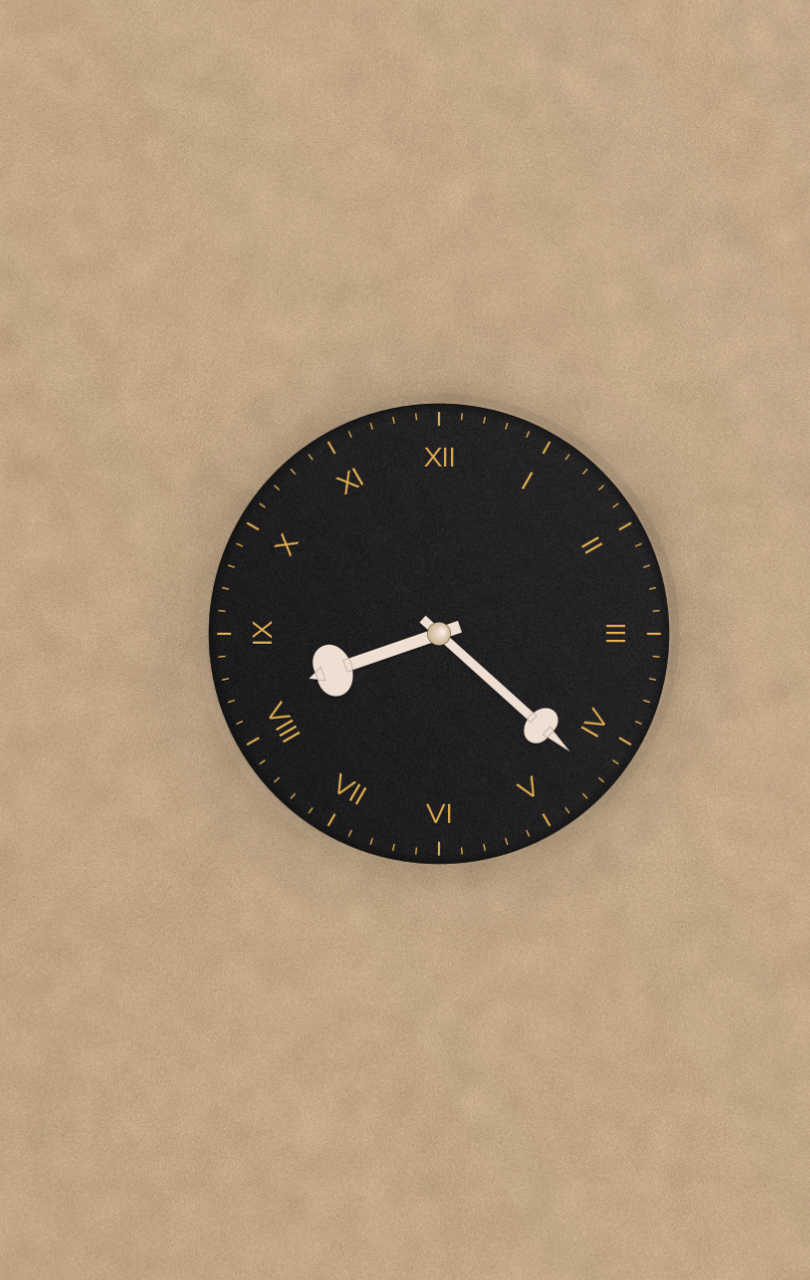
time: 8:22
